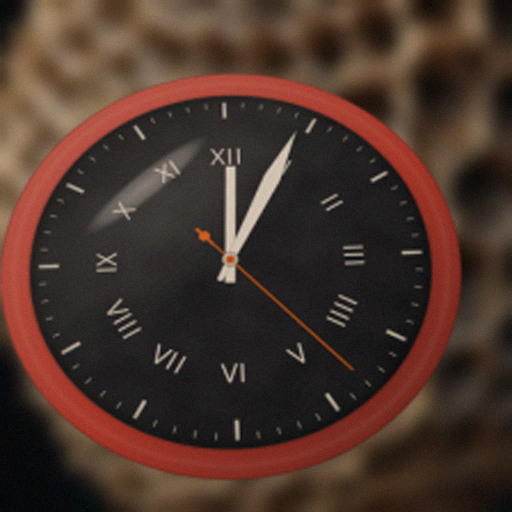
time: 12:04:23
